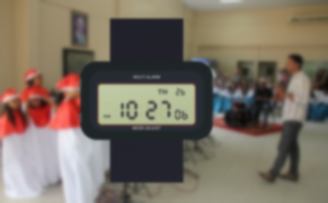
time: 10:27
